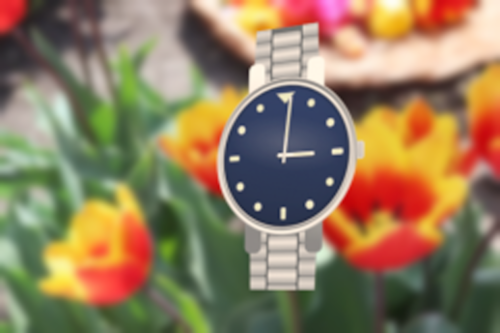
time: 3:01
